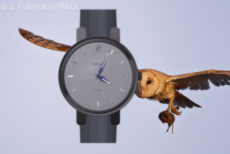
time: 4:04
